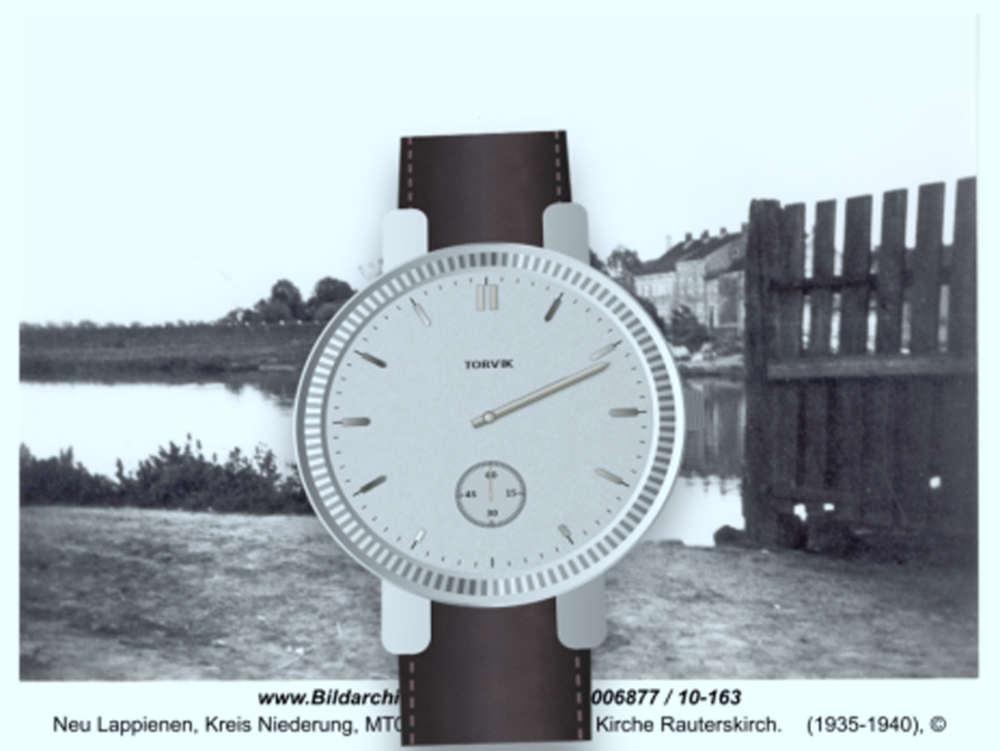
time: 2:11
